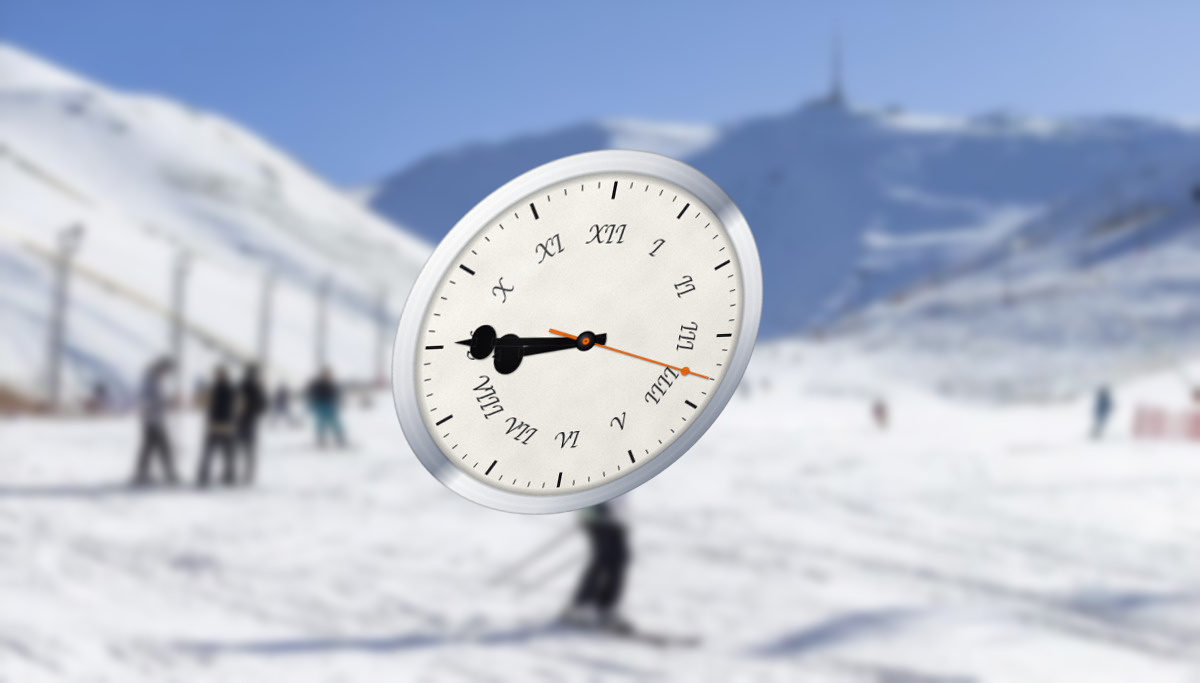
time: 8:45:18
